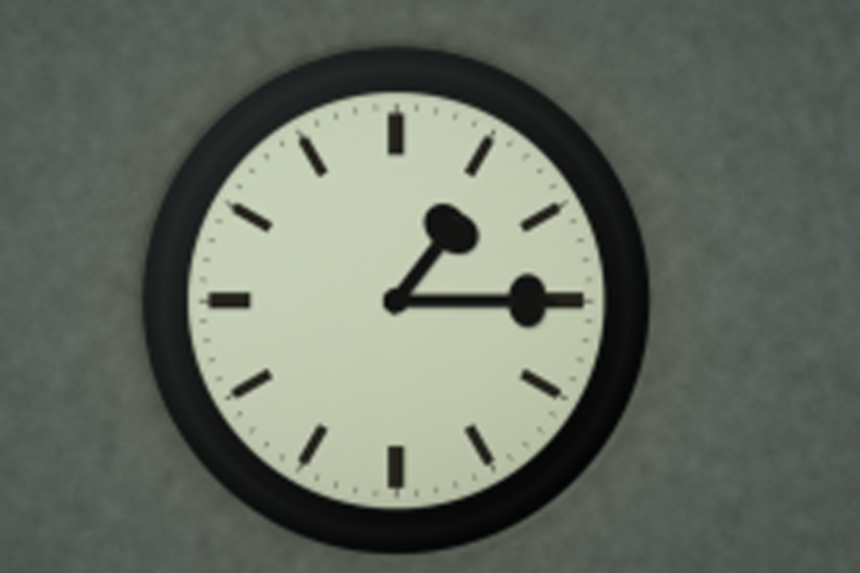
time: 1:15
